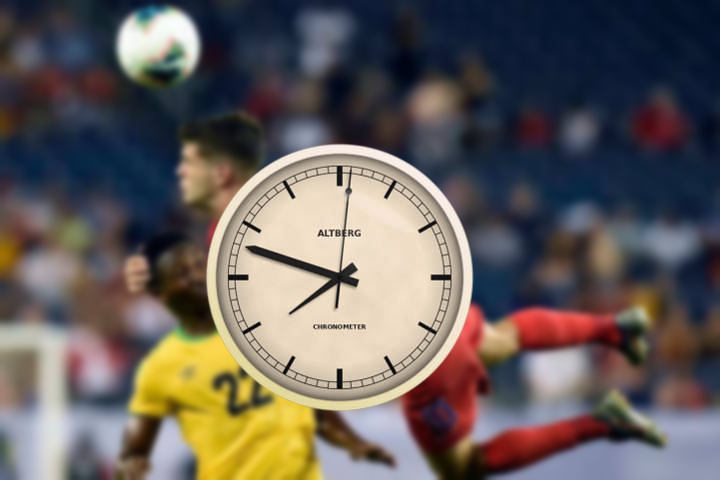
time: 7:48:01
